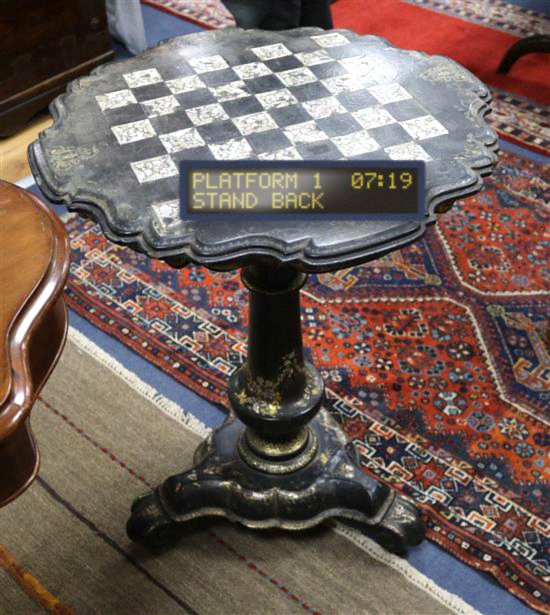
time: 7:19
